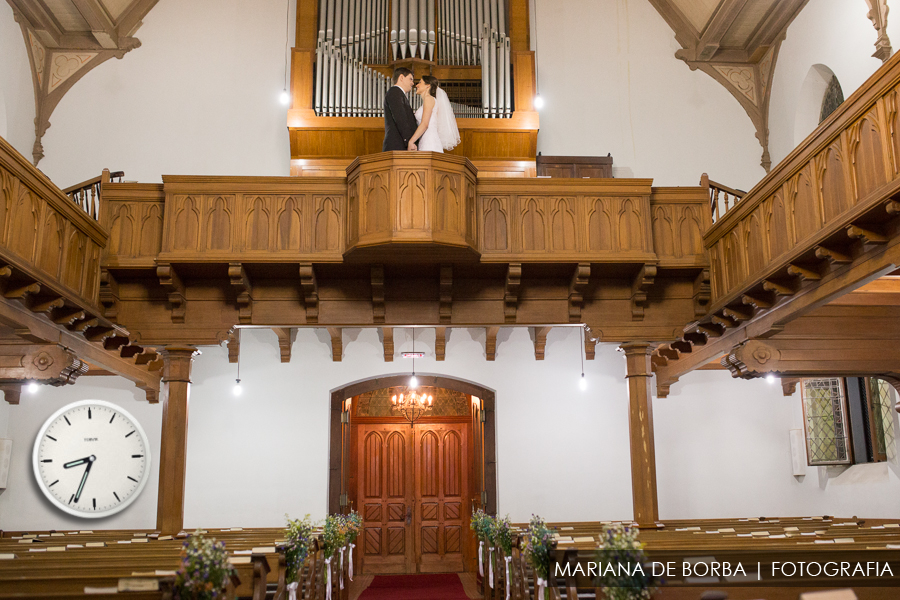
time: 8:34
